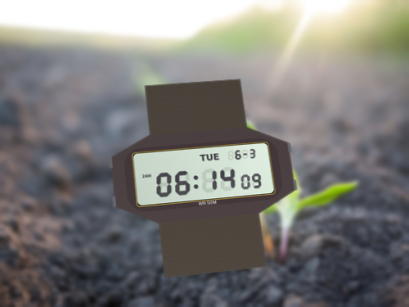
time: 6:14:09
